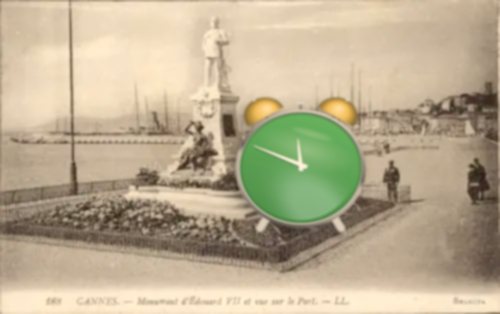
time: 11:49
